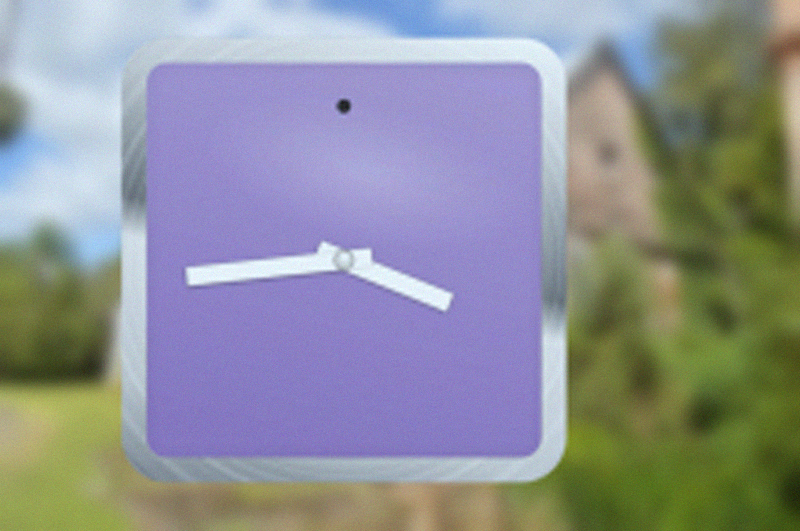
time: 3:44
